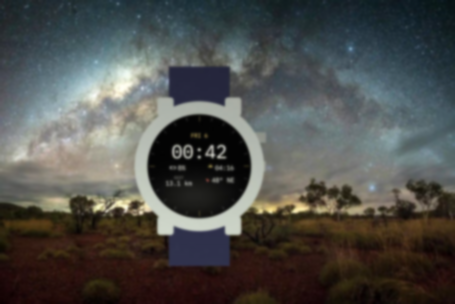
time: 0:42
